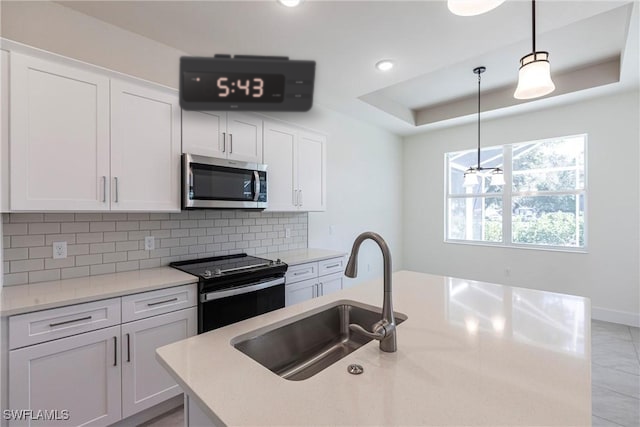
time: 5:43
